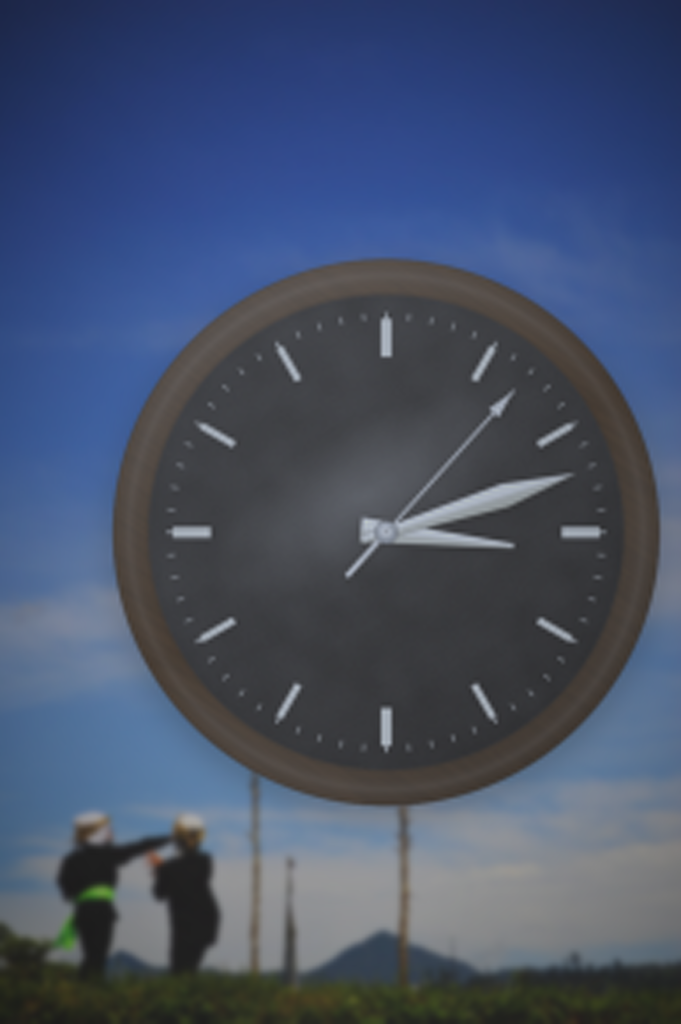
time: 3:12:07
